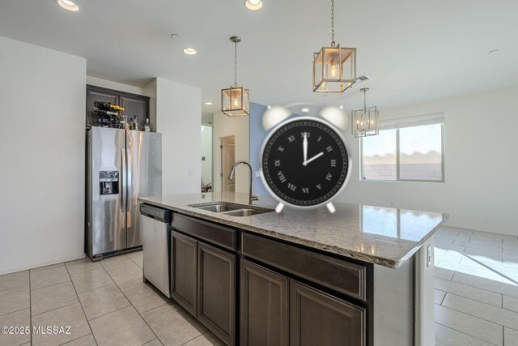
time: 2:00
